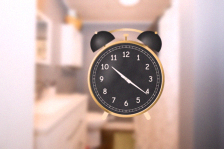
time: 10:21
